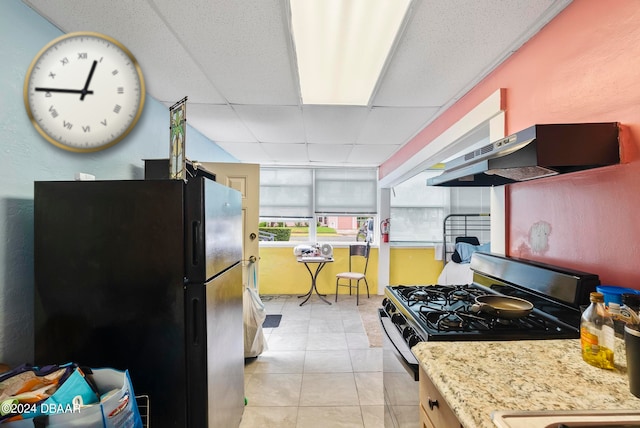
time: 12:46
